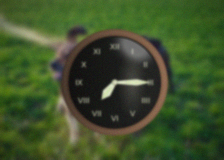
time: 7:15
